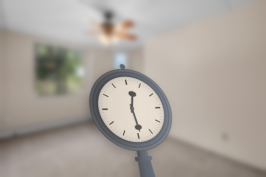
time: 12:29
